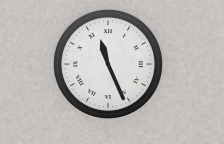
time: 11:26
